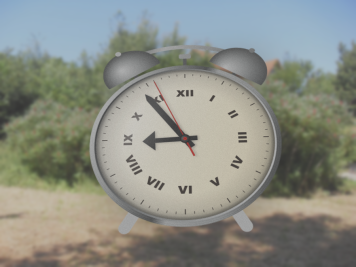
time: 8:53:56
